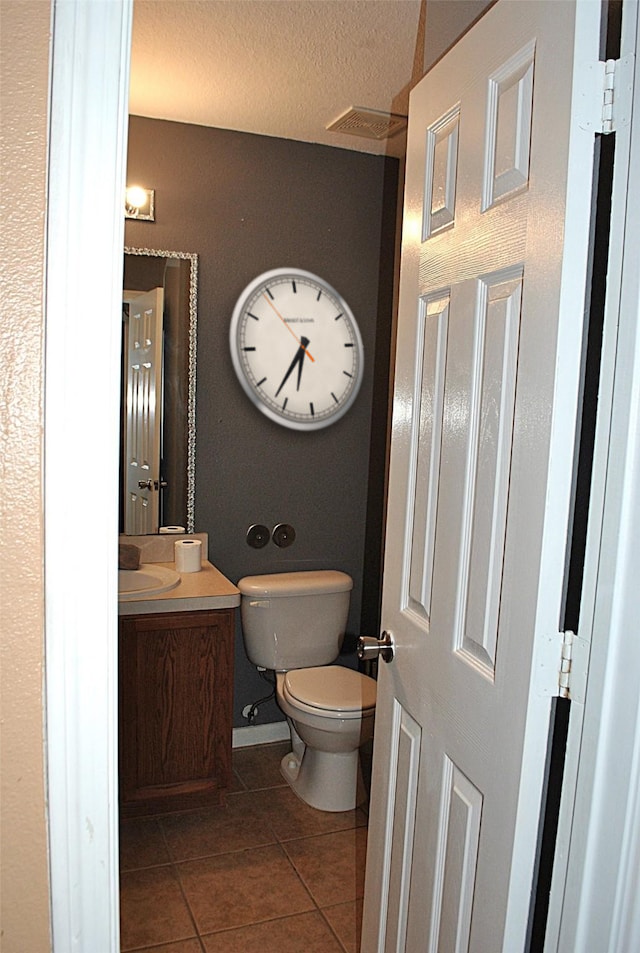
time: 6:36:54
